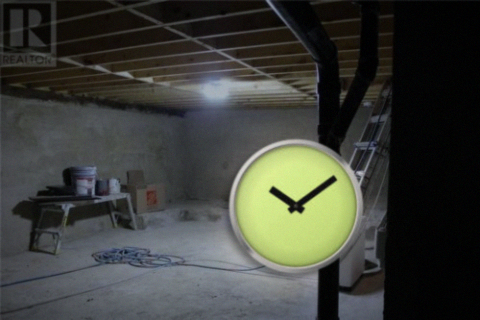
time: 10:09
